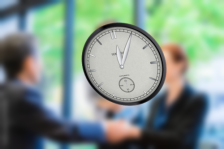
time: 12:05
